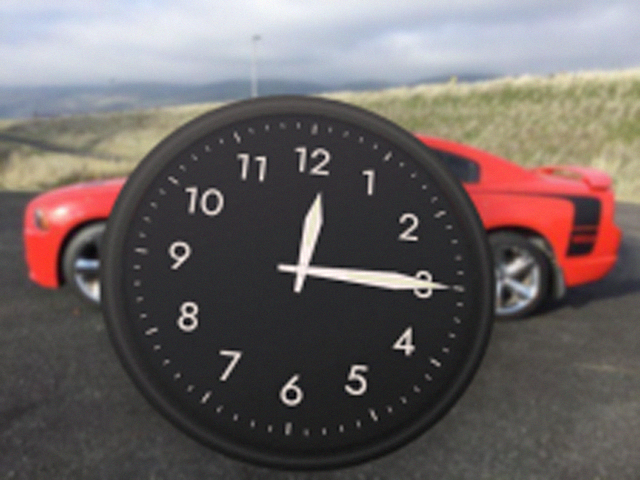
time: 12:15
